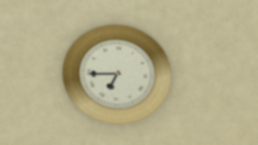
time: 6:44
